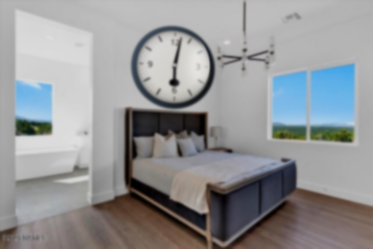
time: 6:02
